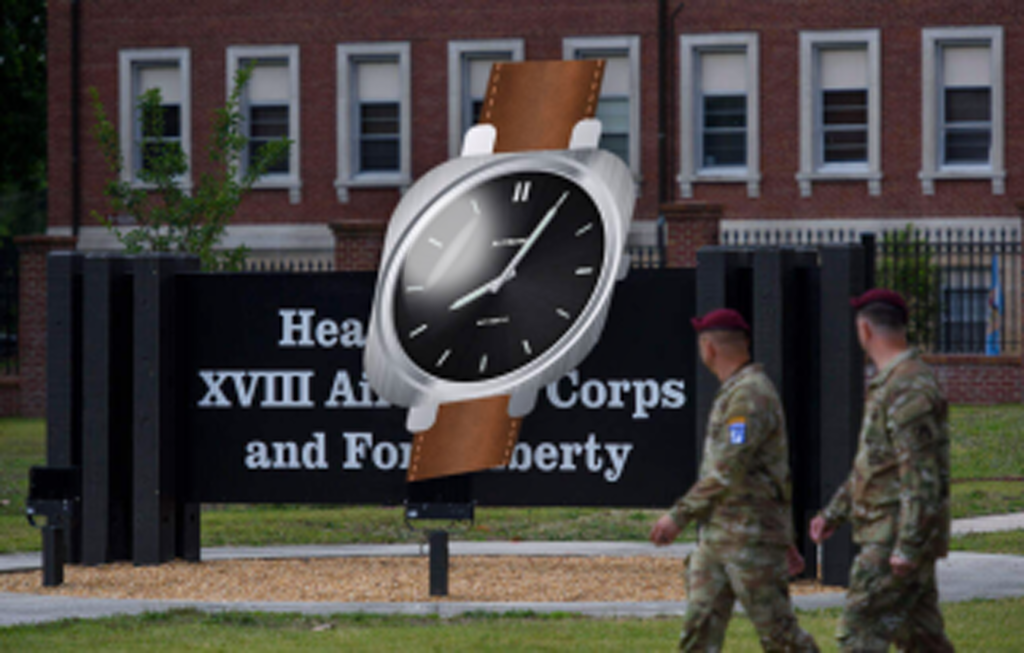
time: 8:05
